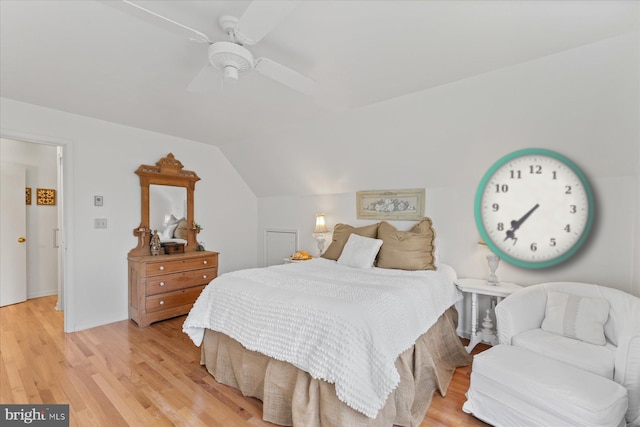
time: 7:37
